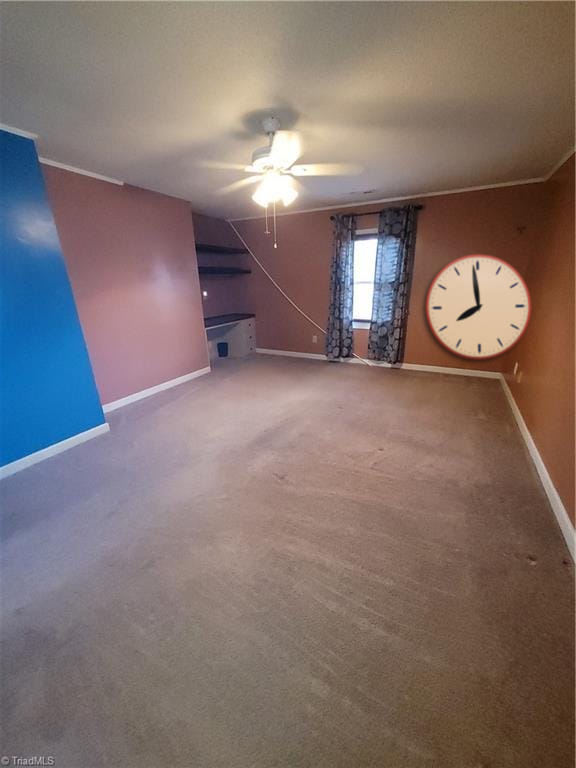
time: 7:59
